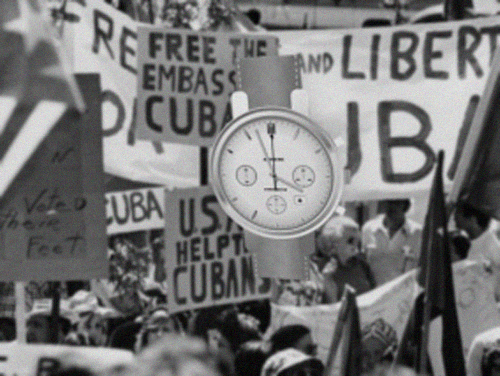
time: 3:57
